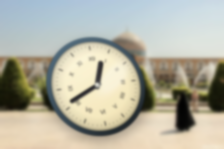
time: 12:41
